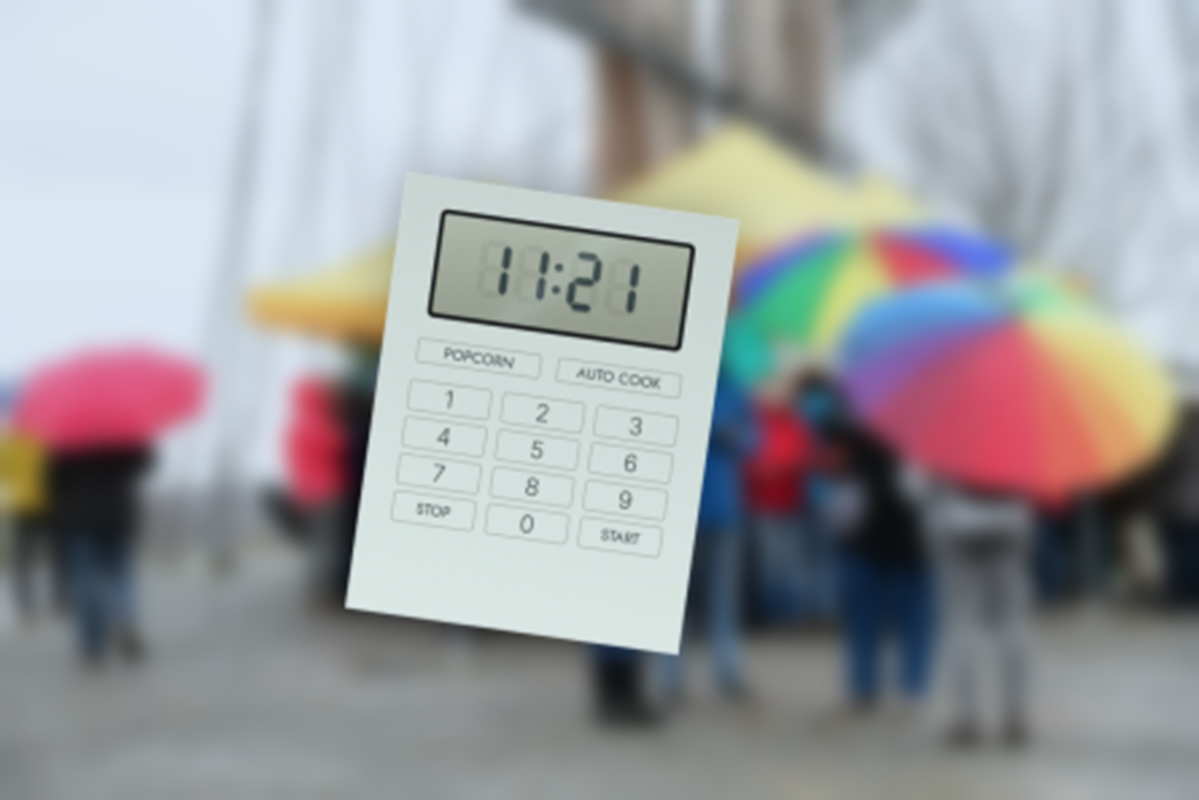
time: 11:21
